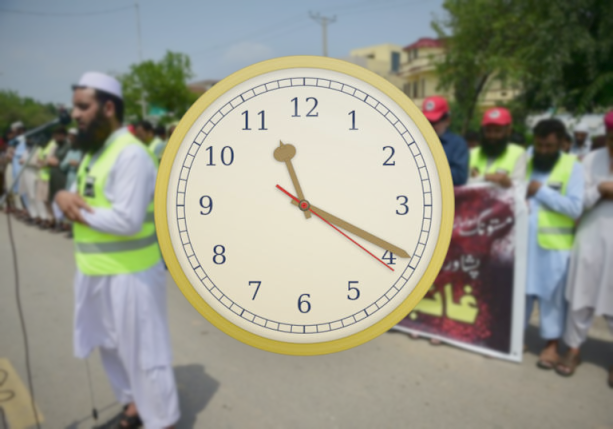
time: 11:19:21
